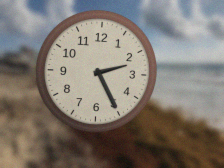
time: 2:25
